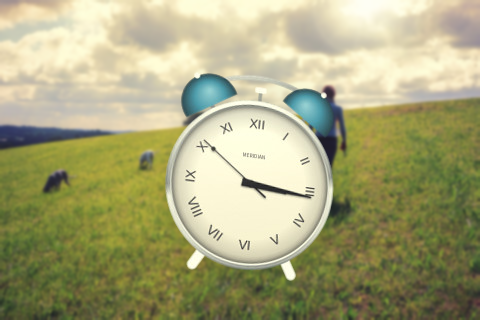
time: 3:15:51
